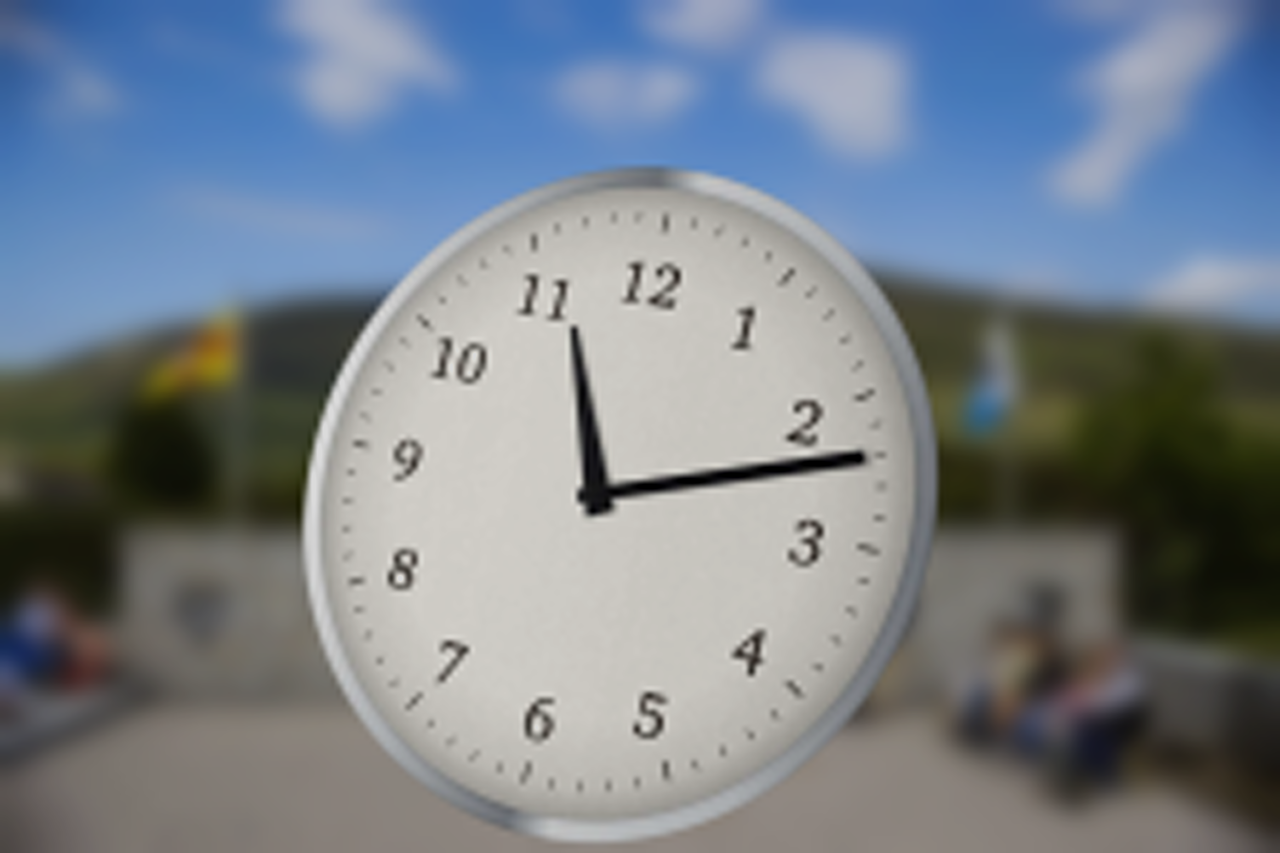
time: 11:12
